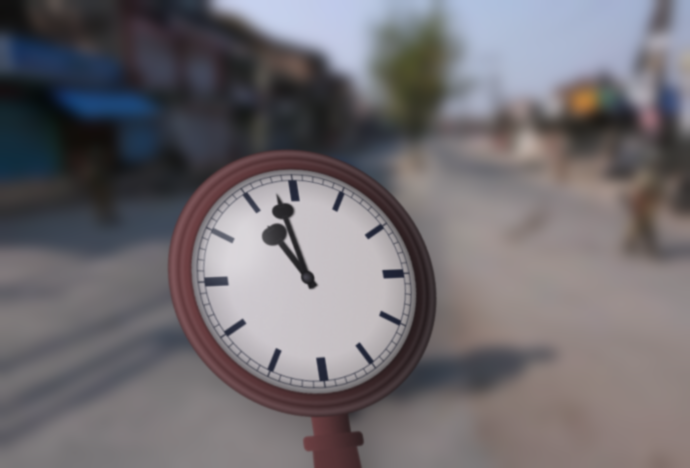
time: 10:58
